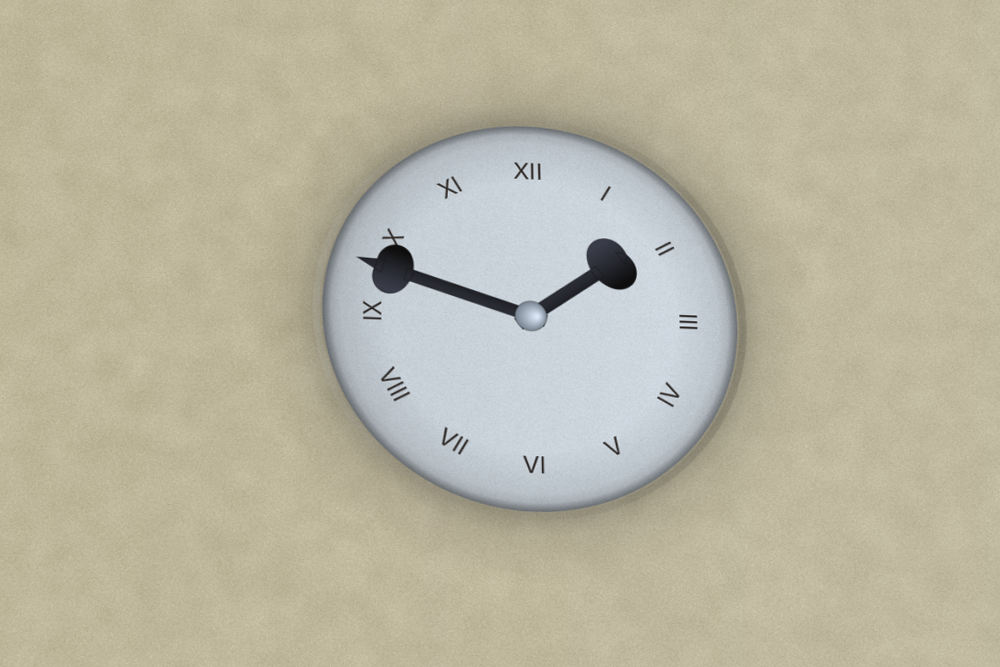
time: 1:48
